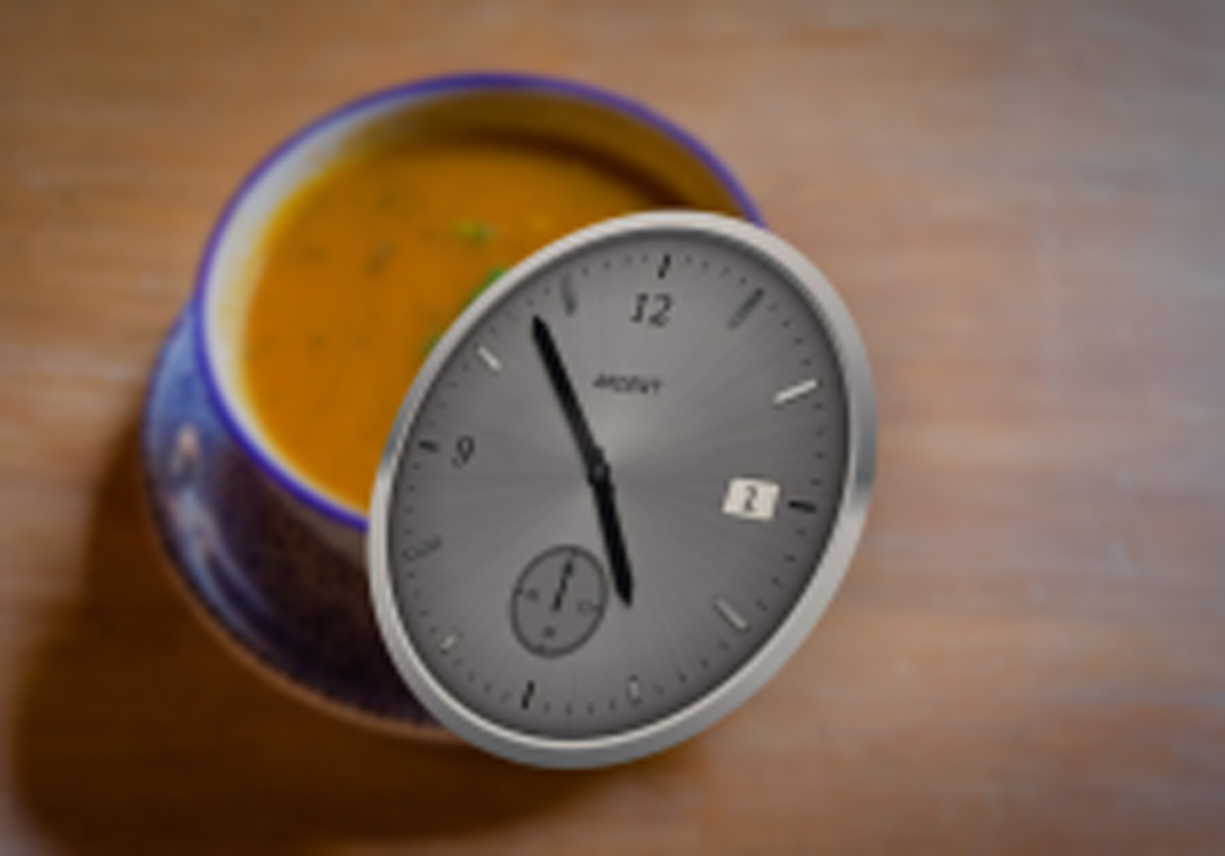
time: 4:53
